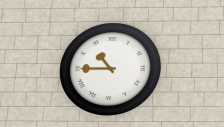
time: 10:45
